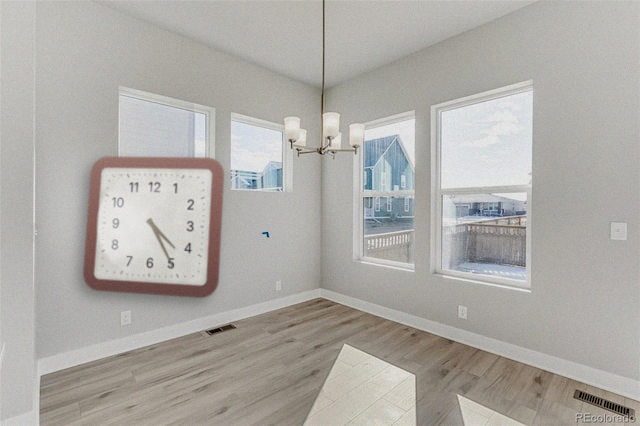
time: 4:25
